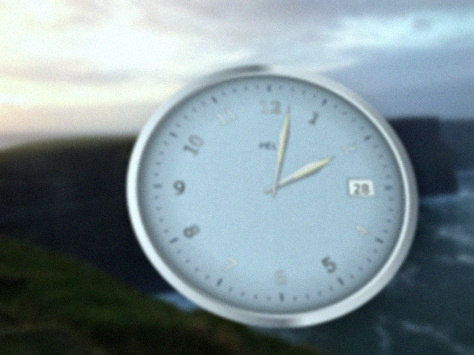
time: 2:02
